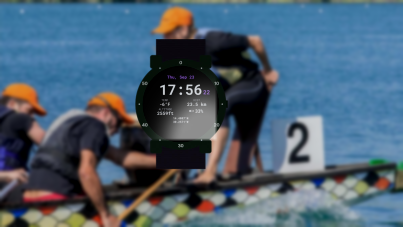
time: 17:56
